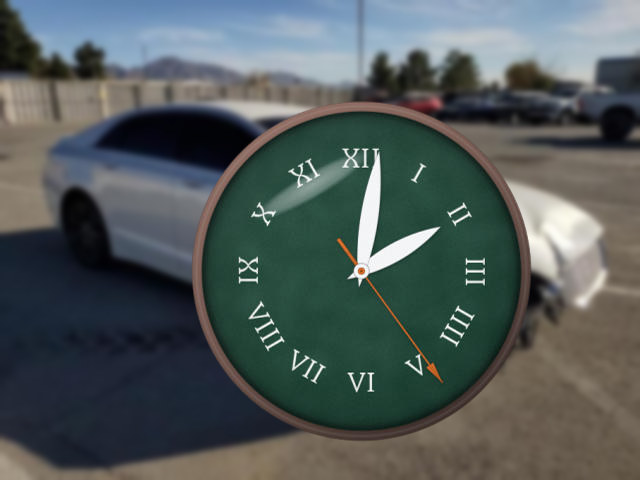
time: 2:01:24
